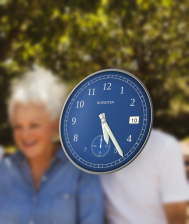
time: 5:24
